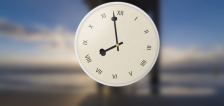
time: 7:58
